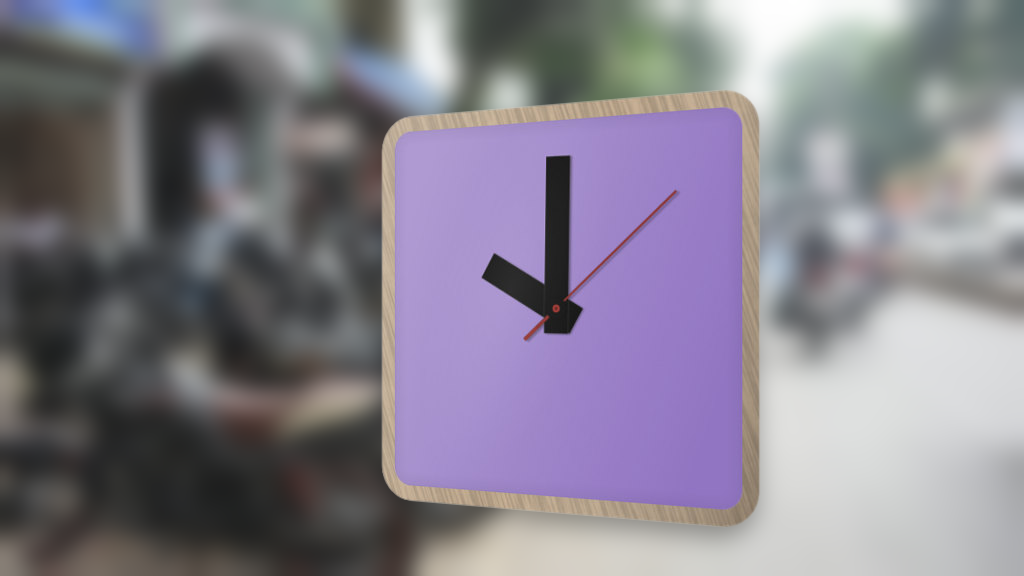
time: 10:00:08
